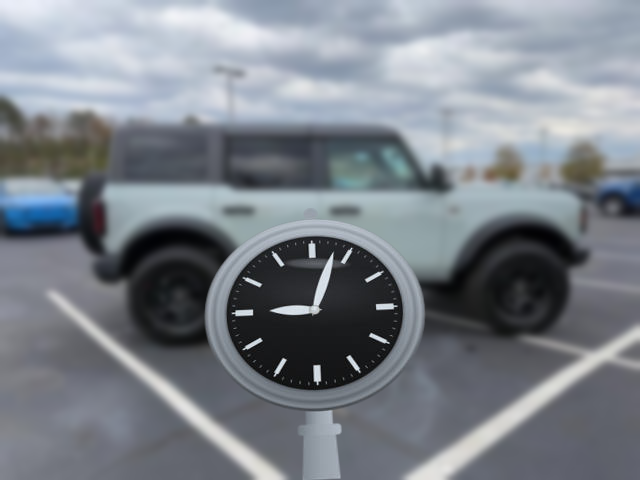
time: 9:03
